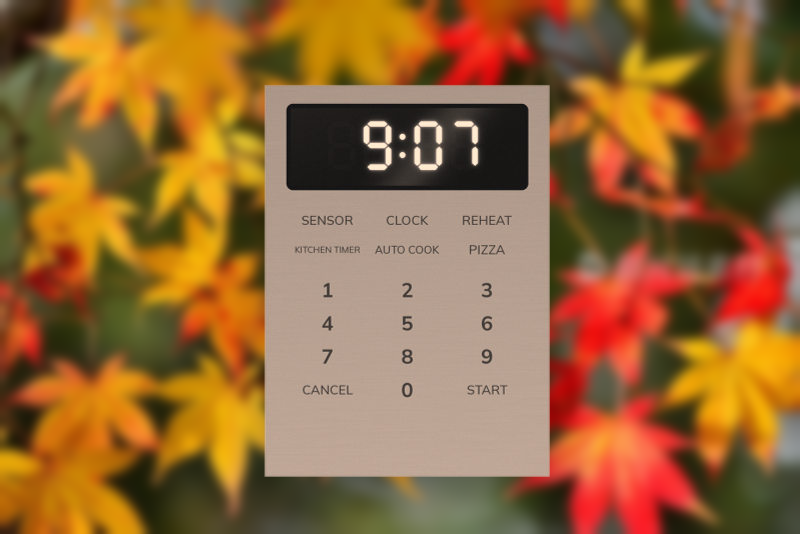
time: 9:07
